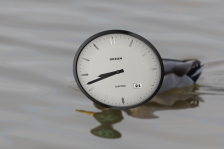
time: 8:42
